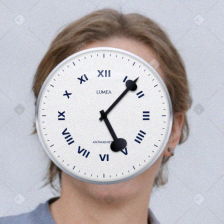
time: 5:07
